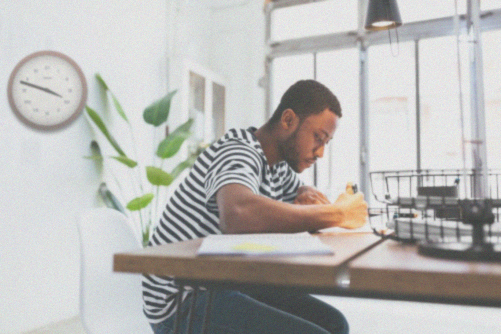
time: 3:48
